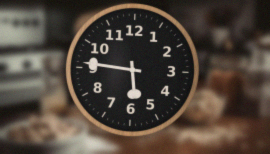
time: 5:46
